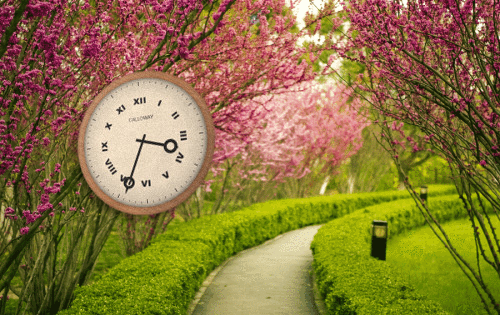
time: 3:34
